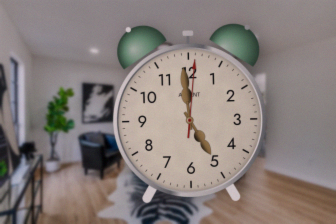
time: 4:59:01
